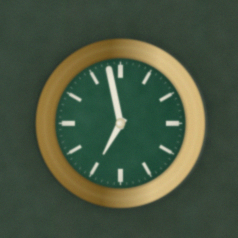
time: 6:58
